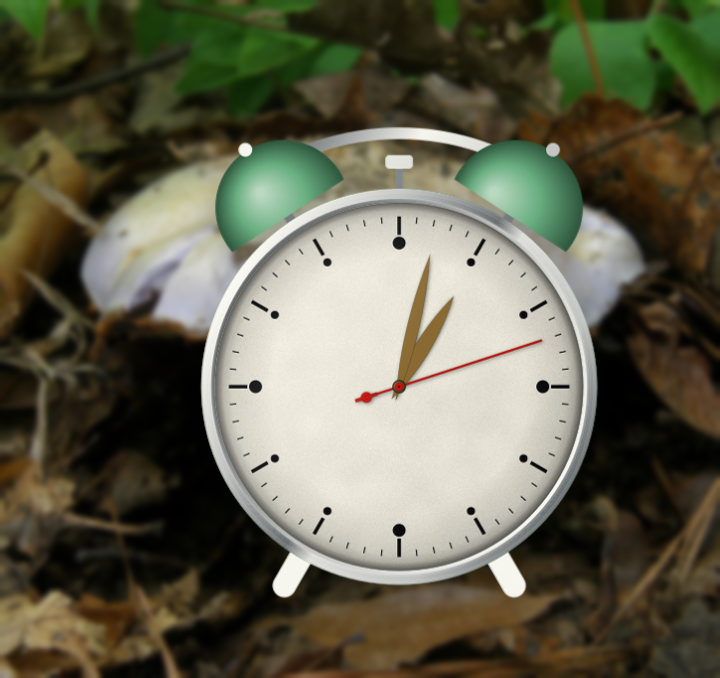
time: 1:02:12
